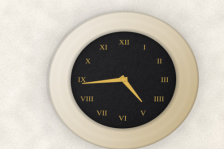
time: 4:44
